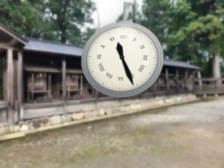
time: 11:26
